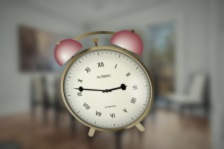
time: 2:47
